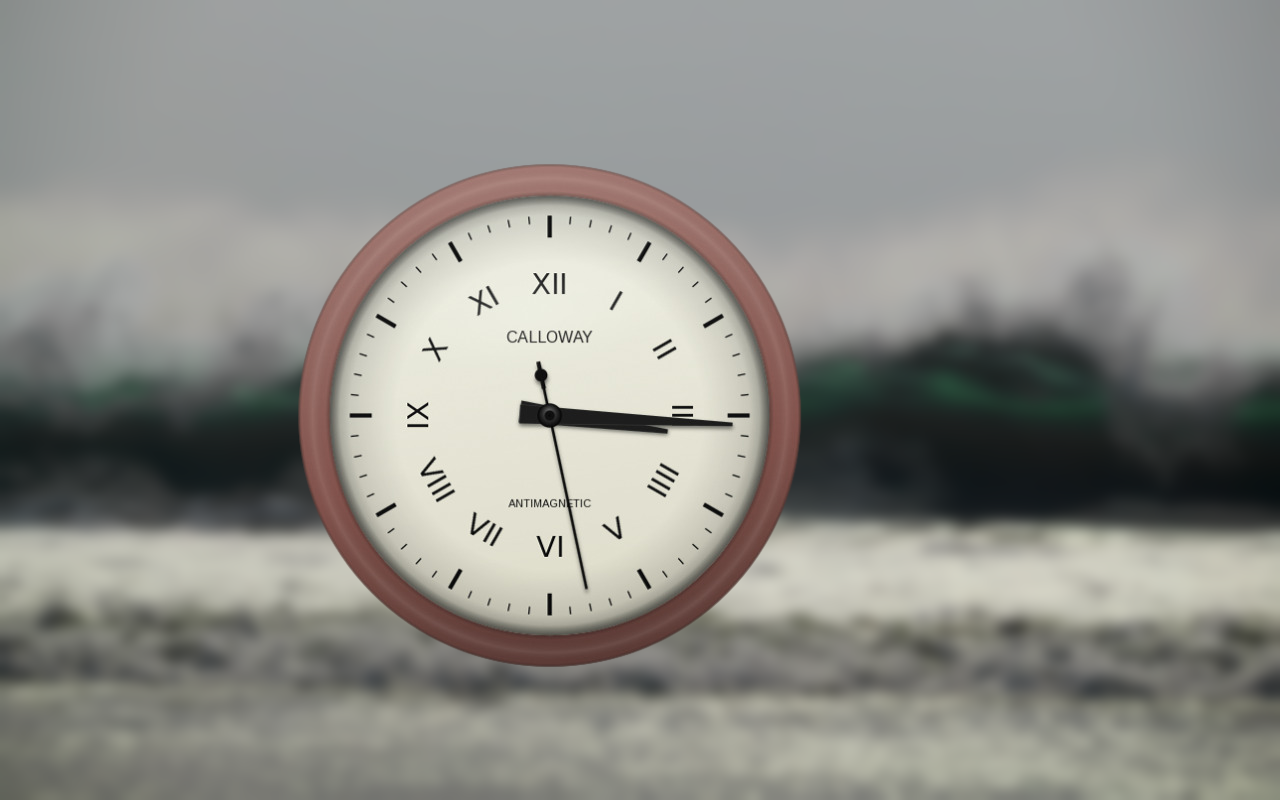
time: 3:15:28
